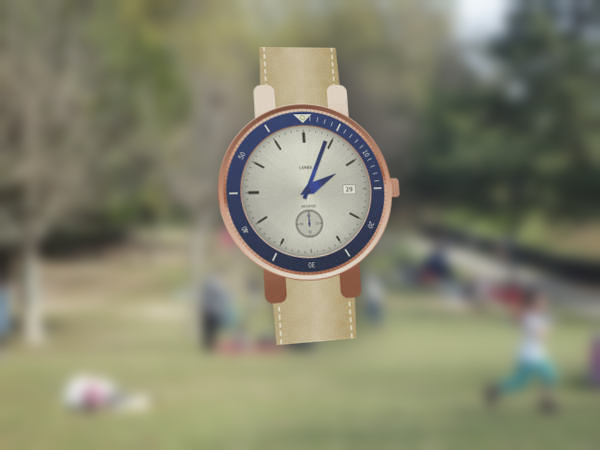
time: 2:04
